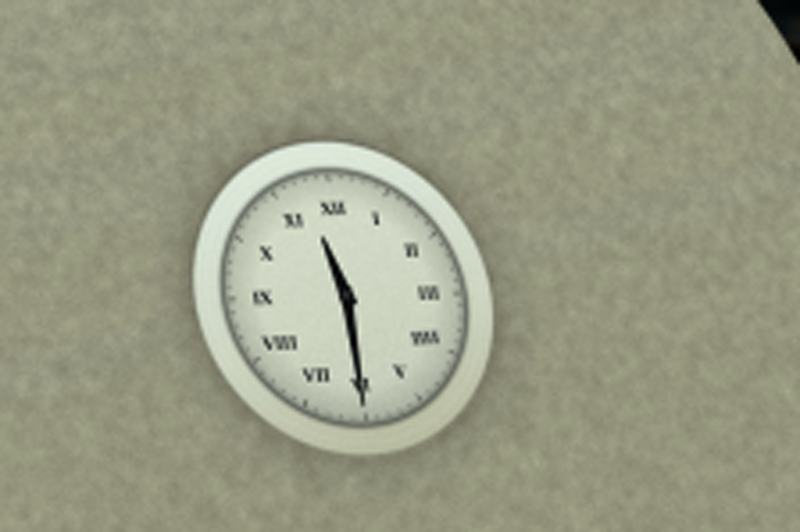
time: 11:30
